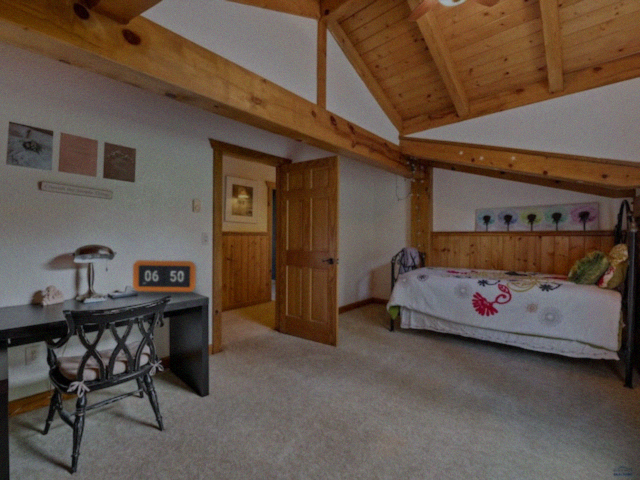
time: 6:50
